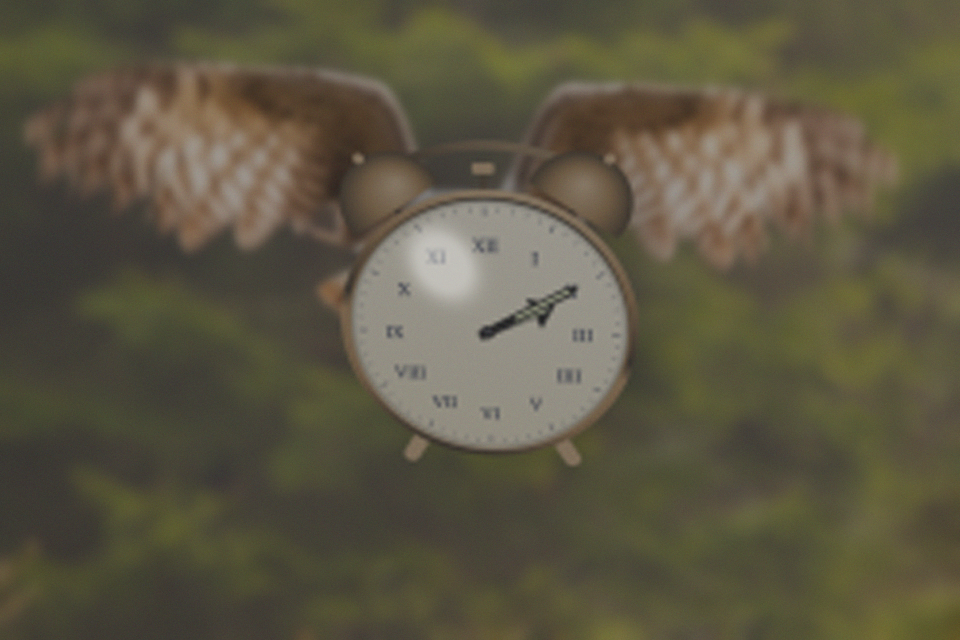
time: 2:10
